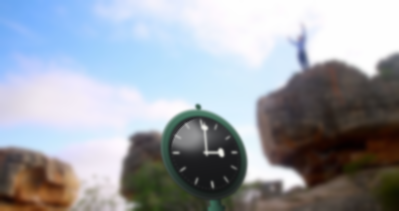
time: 3:01
